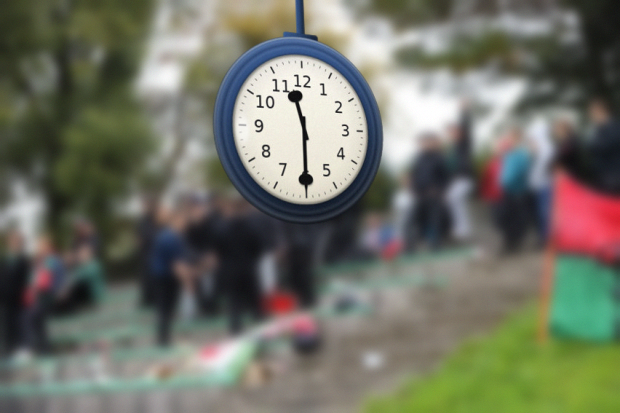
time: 11:30
